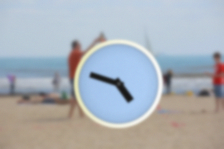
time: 4:48
